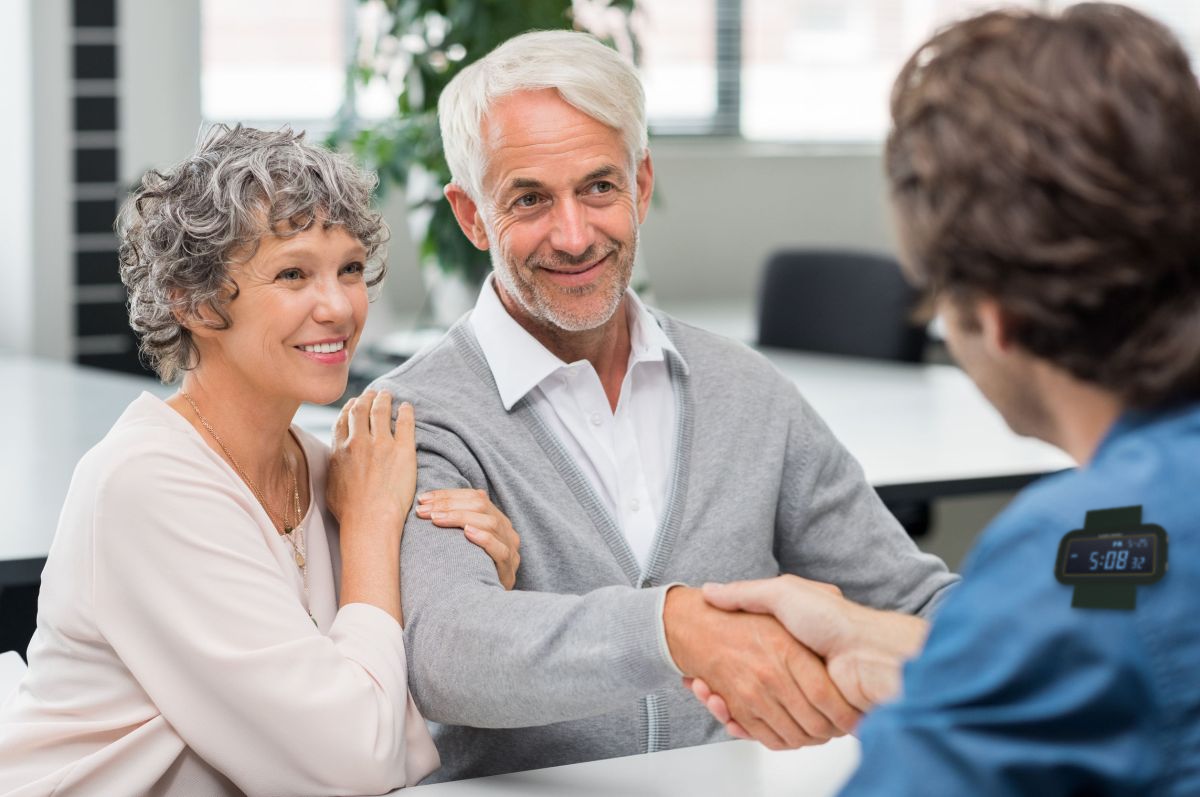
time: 5:08
